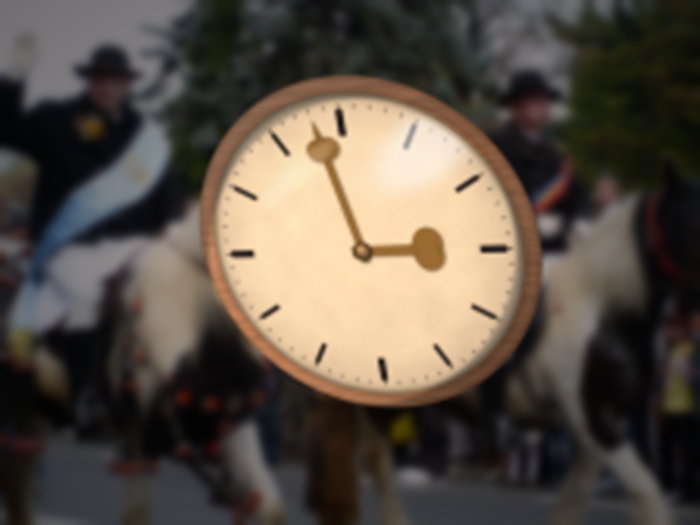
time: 2:58
